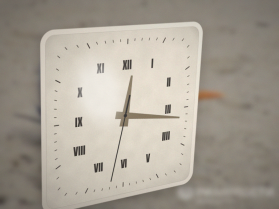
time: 12:16:32
